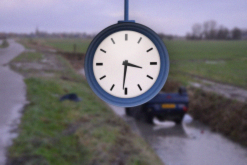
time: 3:31
